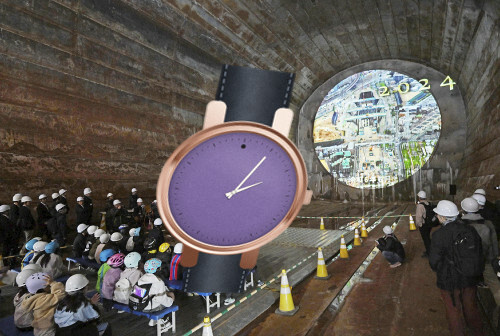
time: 2:05
